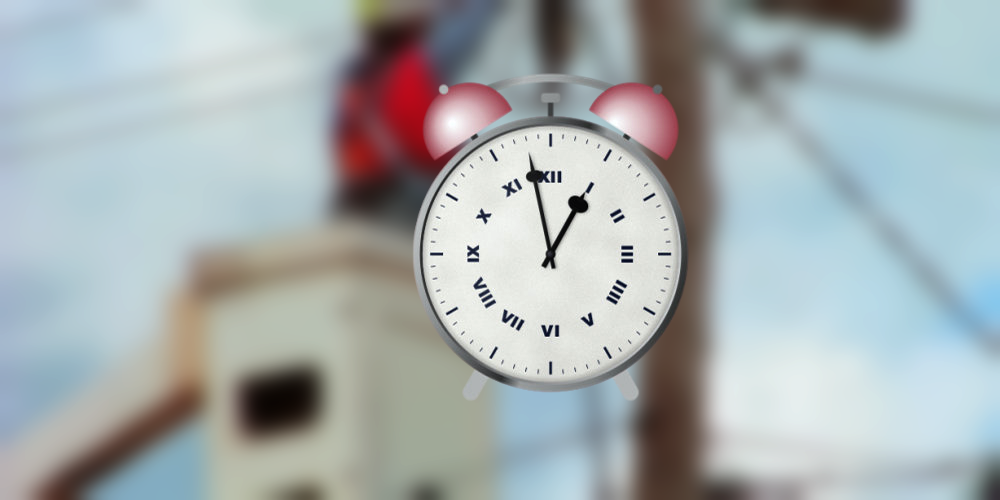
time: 12:58
